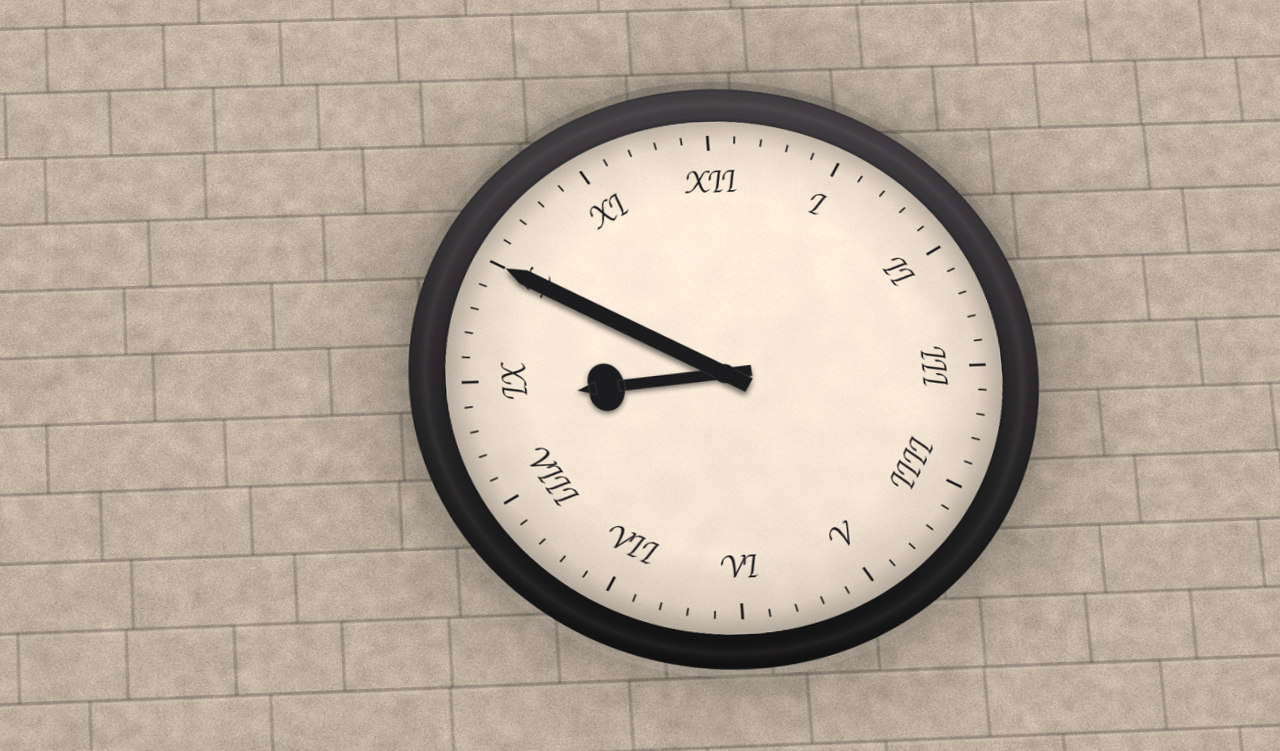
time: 8:50
